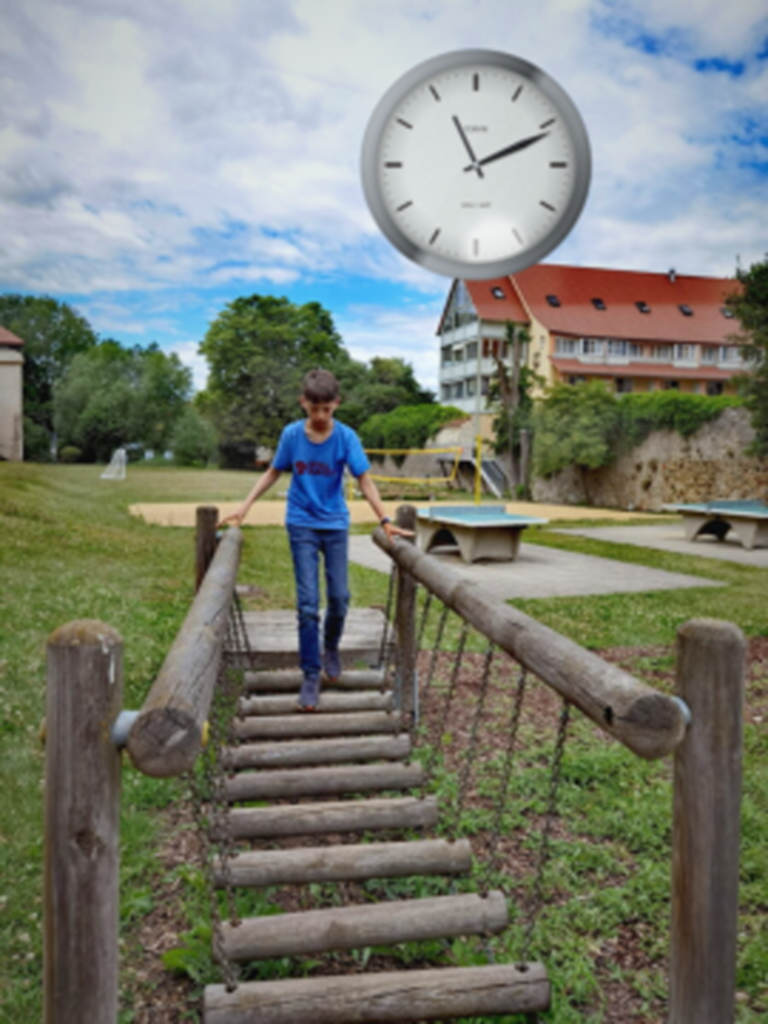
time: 11:11
